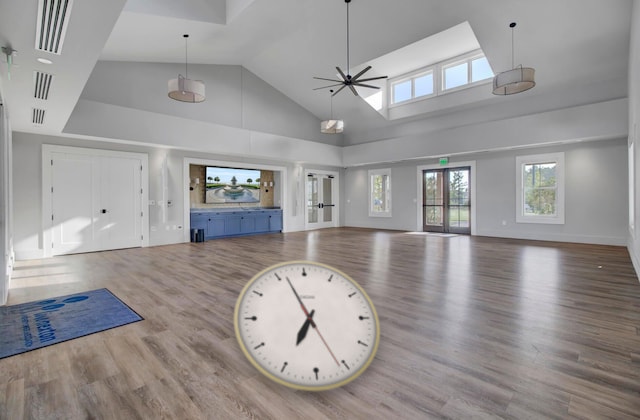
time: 6:56:26
